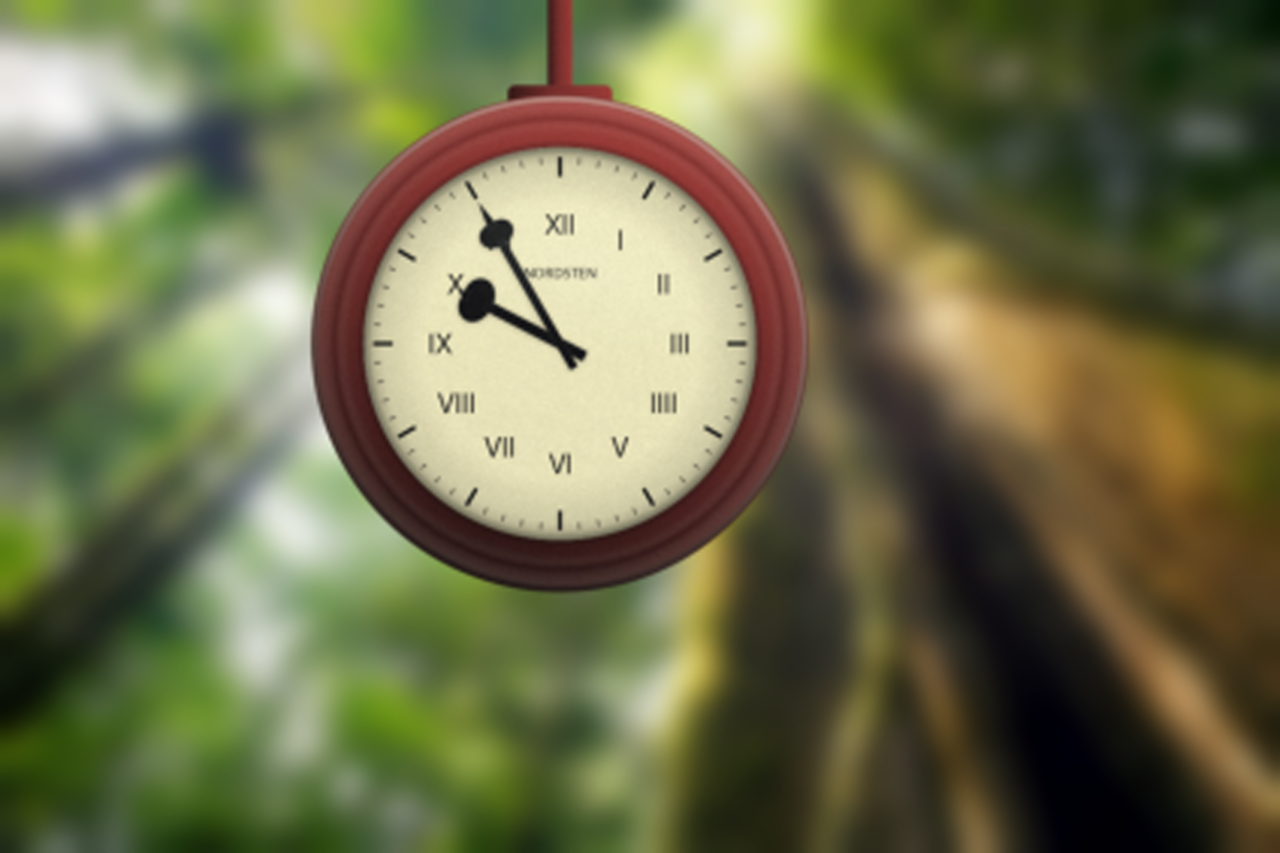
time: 9:55
